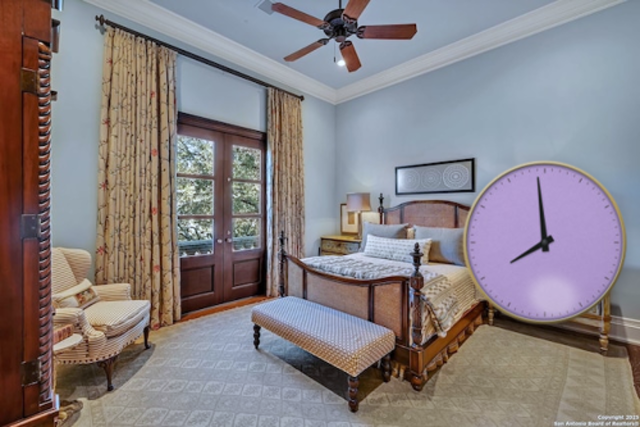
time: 7:59
